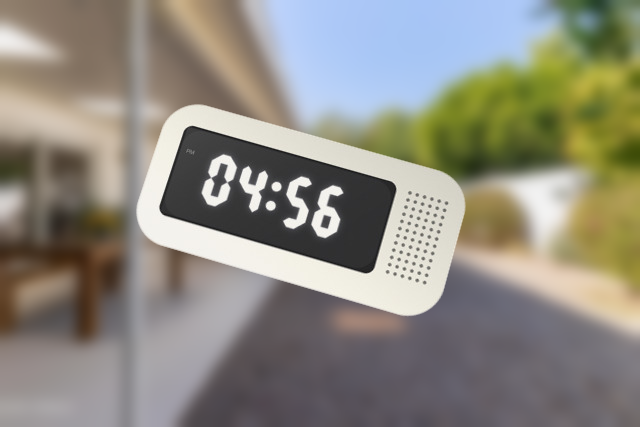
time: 4:56
